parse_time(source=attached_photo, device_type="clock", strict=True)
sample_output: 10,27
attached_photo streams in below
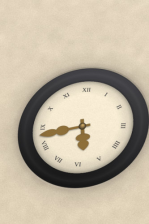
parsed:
5,43
